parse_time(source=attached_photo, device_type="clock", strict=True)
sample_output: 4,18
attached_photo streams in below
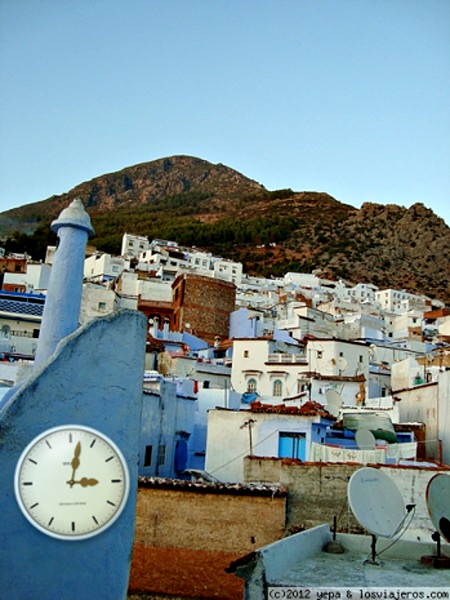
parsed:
3,02
